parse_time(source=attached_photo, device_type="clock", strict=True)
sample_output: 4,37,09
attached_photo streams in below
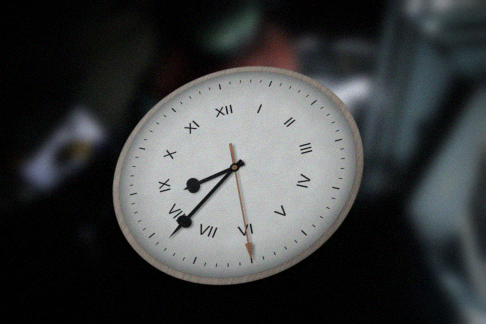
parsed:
8,38,30
